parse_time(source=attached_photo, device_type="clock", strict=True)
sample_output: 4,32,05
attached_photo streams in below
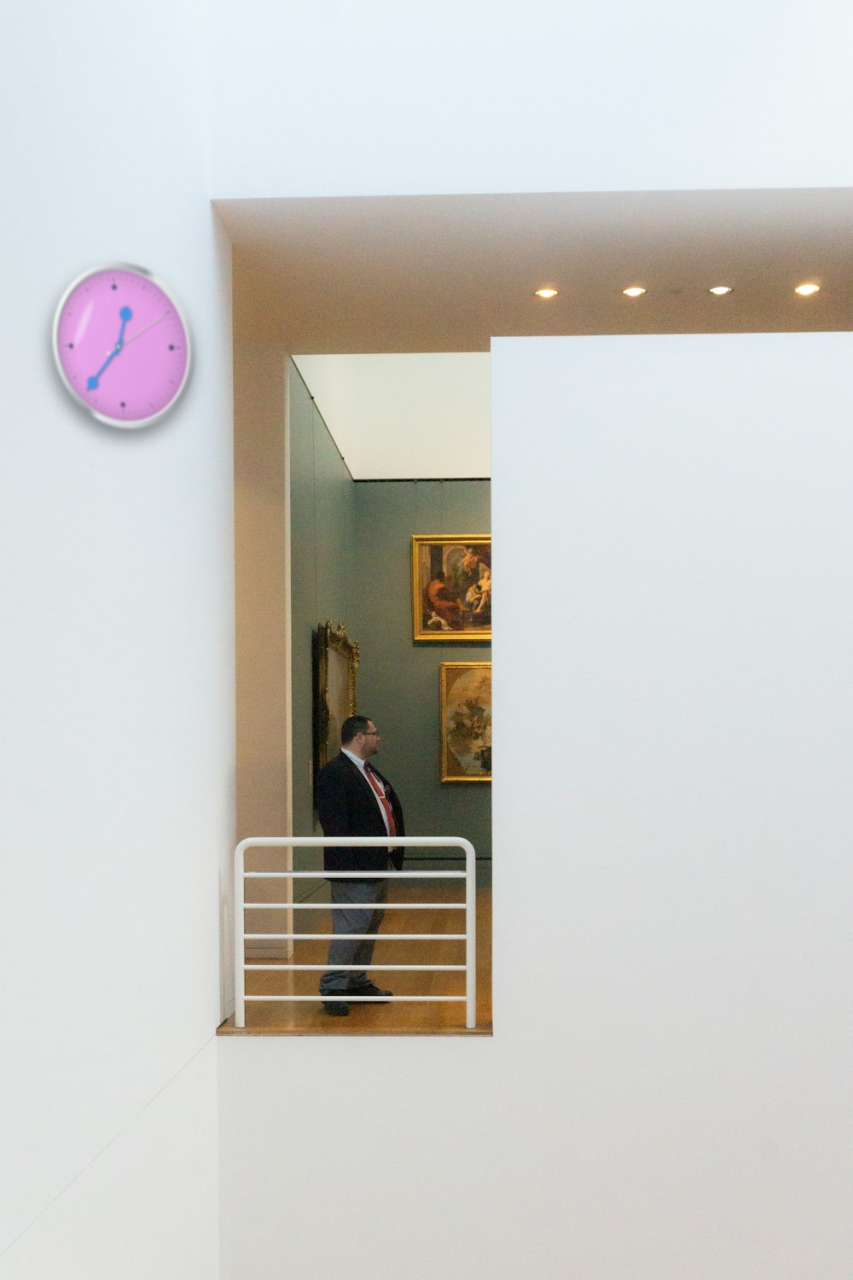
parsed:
12,37,10
